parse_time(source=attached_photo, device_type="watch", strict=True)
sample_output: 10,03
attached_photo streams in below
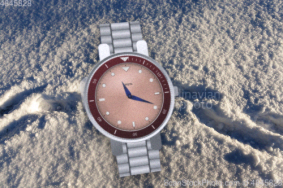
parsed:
11,19
